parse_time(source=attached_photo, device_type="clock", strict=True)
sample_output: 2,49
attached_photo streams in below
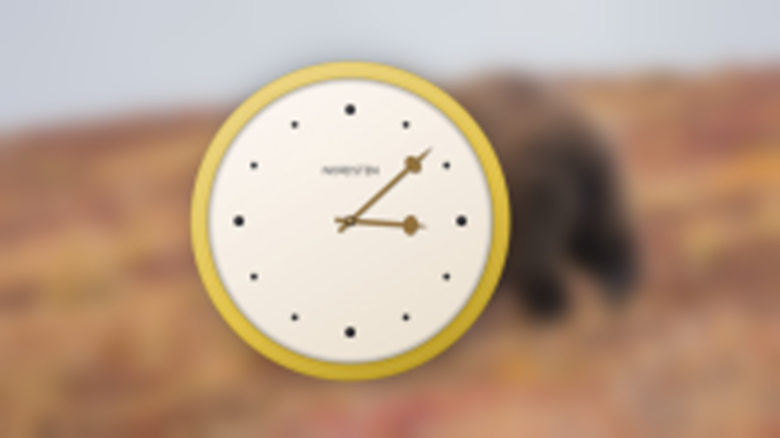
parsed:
3,08
